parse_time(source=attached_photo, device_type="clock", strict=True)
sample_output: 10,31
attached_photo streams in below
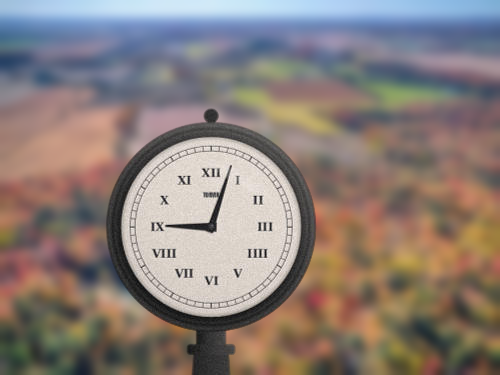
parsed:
9,03
